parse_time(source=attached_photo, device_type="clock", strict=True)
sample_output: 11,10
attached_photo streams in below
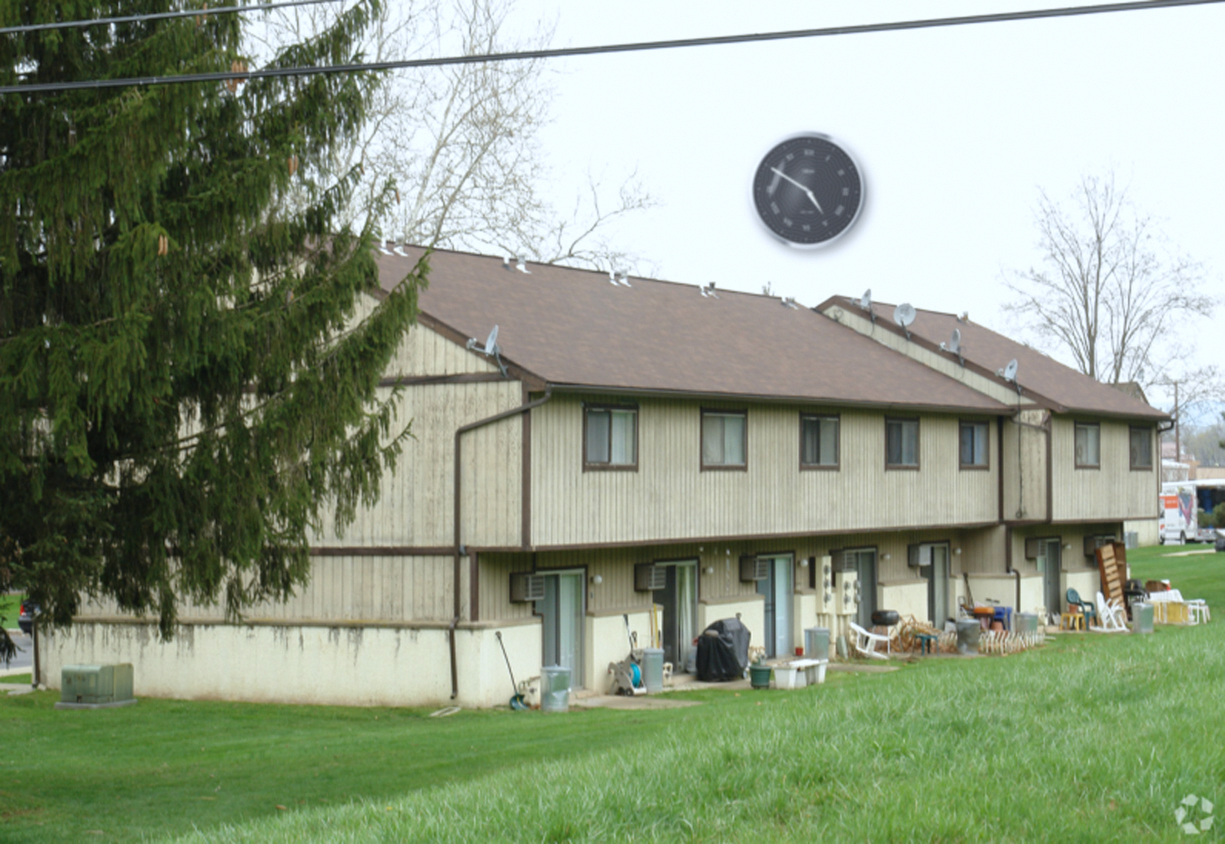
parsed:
4,50
